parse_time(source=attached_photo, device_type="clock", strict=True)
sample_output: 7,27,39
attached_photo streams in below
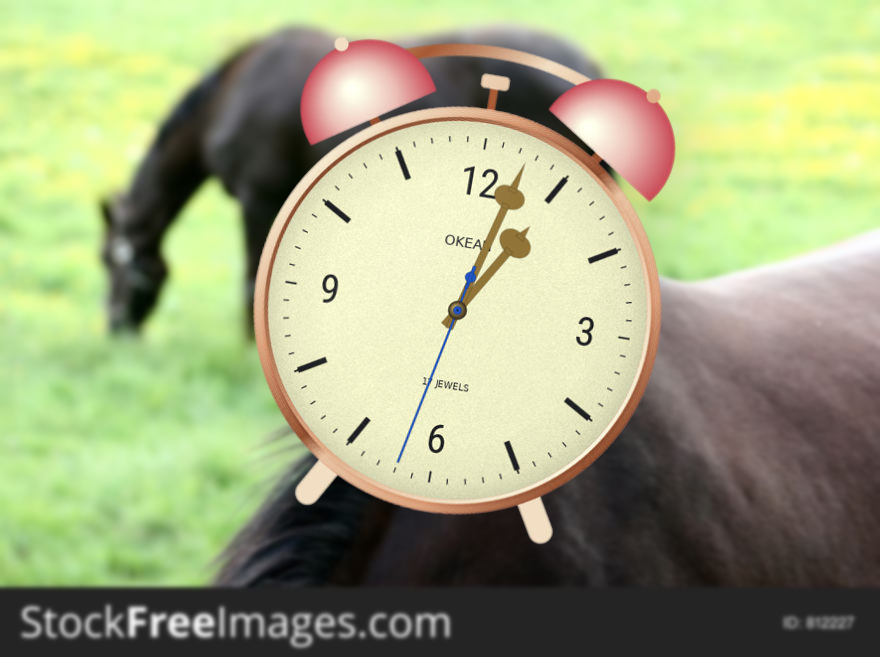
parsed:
1,02,32
